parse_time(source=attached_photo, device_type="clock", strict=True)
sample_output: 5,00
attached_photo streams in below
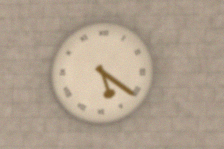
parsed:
5,21
